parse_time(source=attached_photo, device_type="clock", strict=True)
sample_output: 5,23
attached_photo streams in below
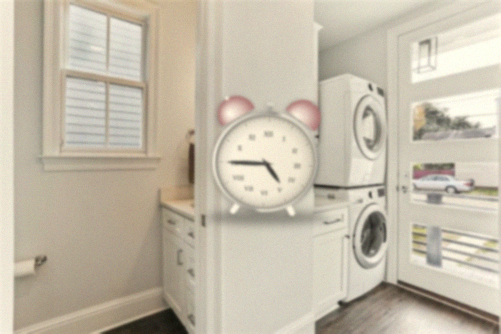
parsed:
4,45
